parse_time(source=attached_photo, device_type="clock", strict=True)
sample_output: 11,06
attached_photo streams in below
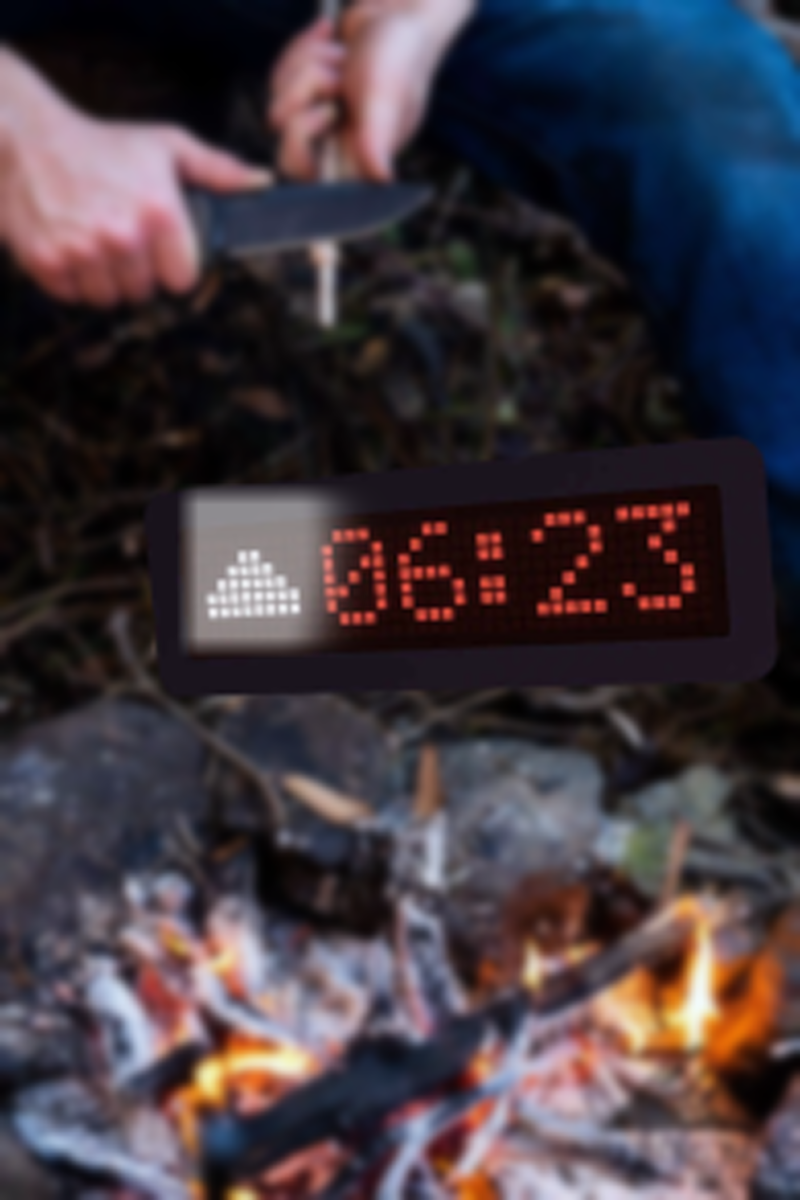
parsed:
6,23
